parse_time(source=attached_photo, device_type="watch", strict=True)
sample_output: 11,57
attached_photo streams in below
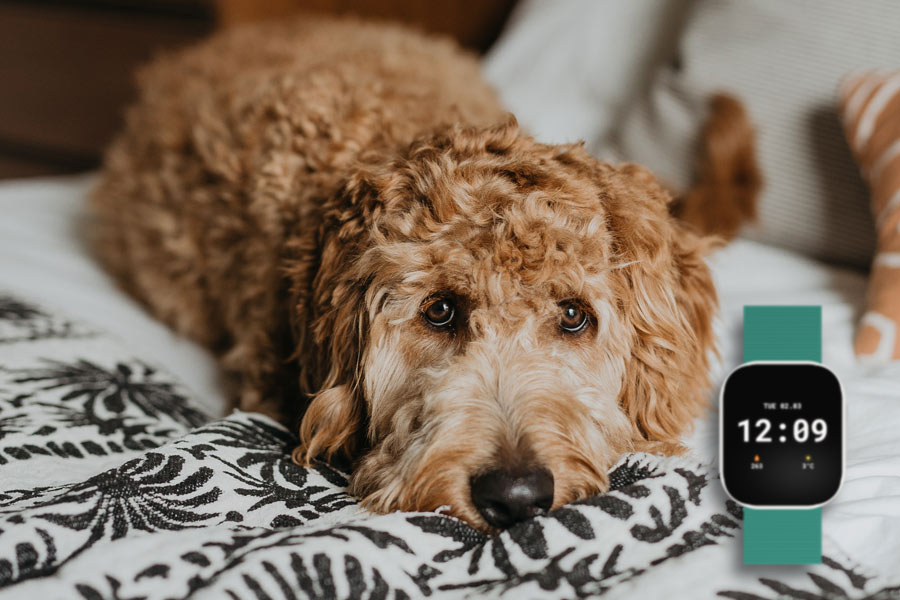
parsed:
12,09
